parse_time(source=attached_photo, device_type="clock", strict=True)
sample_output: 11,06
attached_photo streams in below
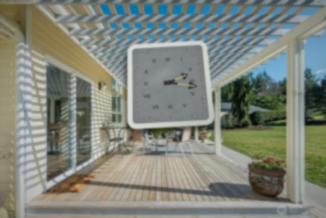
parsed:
2,17
